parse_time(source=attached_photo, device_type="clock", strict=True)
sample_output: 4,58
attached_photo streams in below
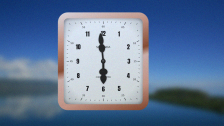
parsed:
5,59
